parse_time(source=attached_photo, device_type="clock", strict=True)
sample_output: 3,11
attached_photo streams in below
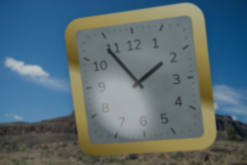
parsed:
1,54
